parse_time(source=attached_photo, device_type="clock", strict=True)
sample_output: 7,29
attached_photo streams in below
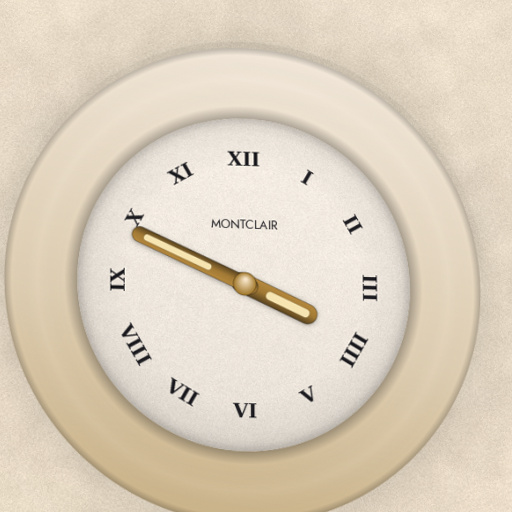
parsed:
3,49
